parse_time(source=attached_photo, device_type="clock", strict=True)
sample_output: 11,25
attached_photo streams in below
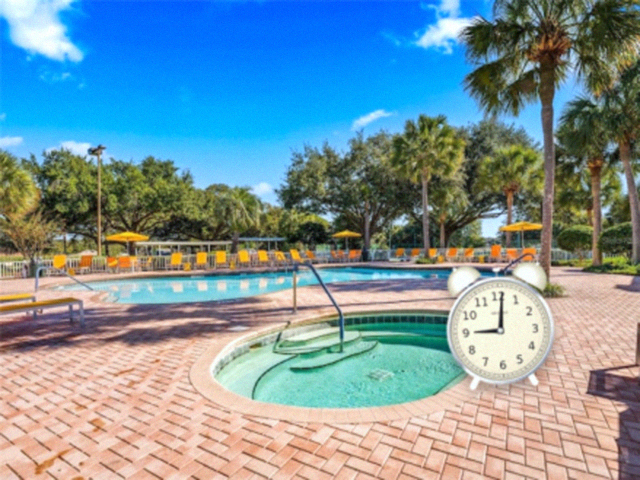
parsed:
9,01
